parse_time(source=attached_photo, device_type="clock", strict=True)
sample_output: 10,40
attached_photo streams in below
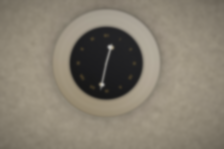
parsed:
12,32
